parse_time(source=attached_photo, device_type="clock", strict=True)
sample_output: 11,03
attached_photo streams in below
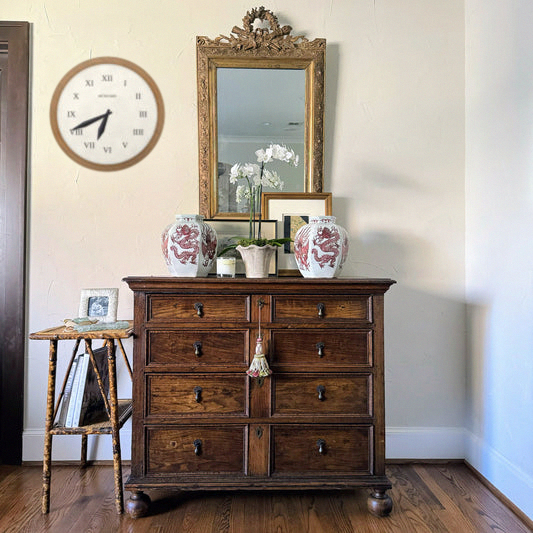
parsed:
6,41
